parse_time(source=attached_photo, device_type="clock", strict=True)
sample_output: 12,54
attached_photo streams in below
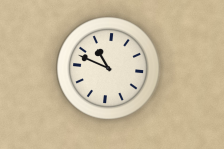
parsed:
10,48
